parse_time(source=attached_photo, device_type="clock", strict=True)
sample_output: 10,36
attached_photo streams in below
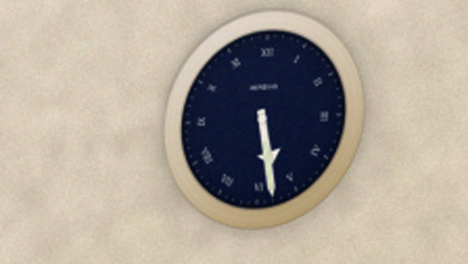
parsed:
5,28
